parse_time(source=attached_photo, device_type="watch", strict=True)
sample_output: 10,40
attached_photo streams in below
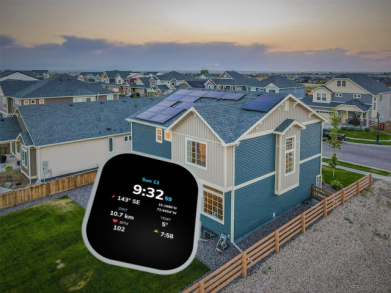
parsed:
9,32
